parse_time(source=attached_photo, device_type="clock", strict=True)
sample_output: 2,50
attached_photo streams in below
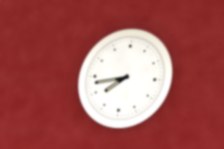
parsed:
7,43
